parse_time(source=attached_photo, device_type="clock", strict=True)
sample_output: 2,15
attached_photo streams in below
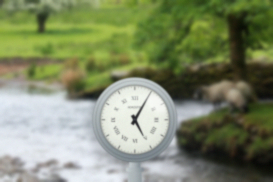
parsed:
5,05
